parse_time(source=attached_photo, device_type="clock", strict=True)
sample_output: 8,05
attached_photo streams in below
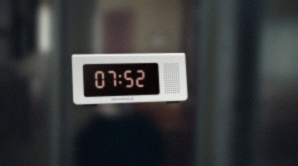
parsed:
7,52
